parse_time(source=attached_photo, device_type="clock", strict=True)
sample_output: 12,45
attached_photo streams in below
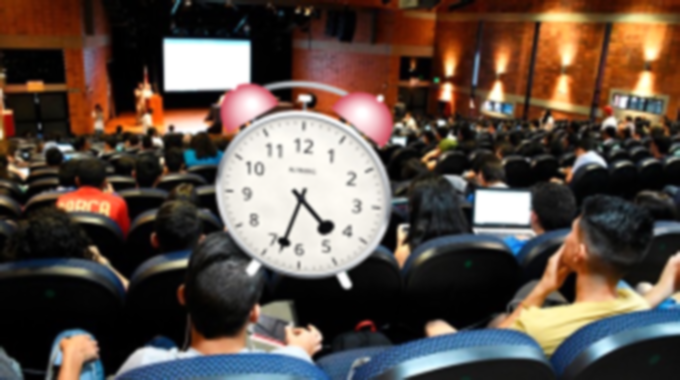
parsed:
4,33
